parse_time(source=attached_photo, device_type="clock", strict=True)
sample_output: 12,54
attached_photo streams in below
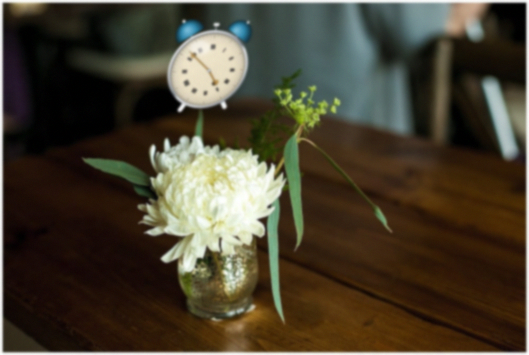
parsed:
4,52
